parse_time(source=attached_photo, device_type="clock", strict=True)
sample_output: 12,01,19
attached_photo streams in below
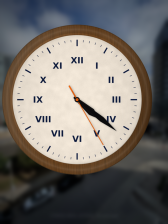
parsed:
4,21,25
